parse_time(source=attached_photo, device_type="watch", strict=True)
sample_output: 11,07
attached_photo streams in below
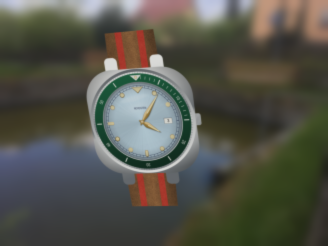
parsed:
4,06
